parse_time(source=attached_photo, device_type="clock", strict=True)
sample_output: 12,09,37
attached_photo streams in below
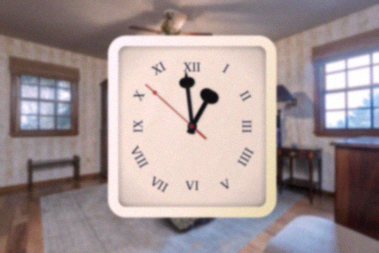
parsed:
12,58,52
